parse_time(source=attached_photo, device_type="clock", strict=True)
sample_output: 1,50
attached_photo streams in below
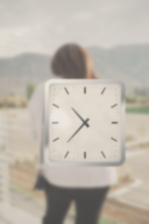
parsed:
10,37
